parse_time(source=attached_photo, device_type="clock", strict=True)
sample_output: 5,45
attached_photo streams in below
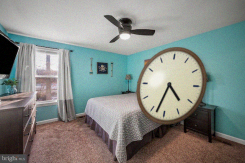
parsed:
4,33
